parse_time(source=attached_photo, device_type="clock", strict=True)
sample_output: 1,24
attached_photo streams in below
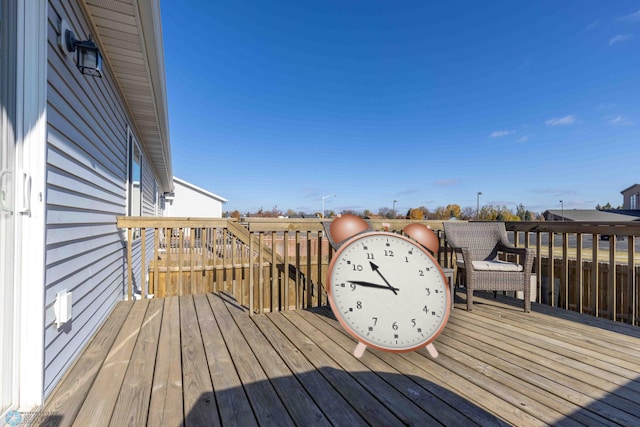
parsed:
10,46
